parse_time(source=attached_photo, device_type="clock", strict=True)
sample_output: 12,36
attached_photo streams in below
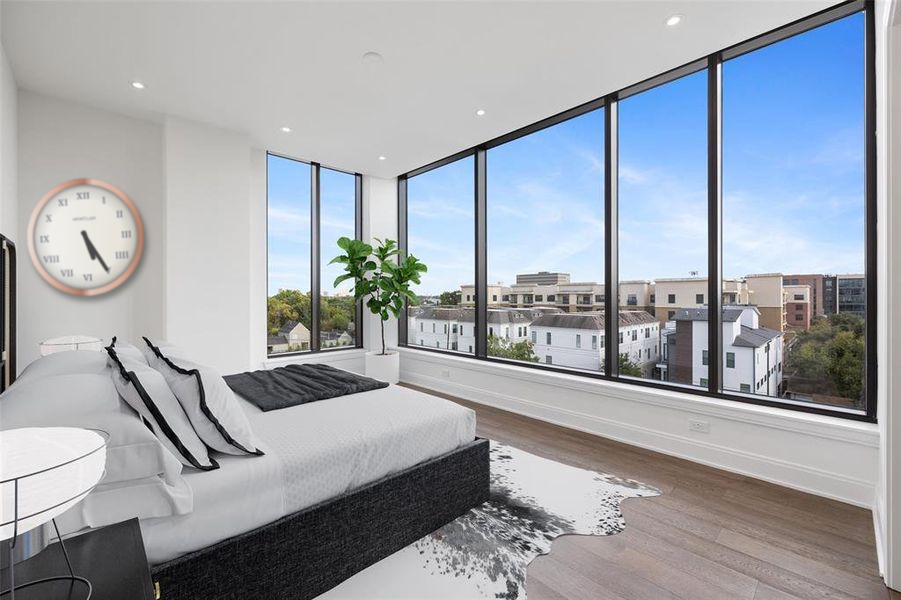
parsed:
5,25
